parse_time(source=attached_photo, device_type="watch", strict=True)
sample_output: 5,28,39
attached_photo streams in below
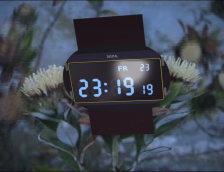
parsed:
23,19,19
